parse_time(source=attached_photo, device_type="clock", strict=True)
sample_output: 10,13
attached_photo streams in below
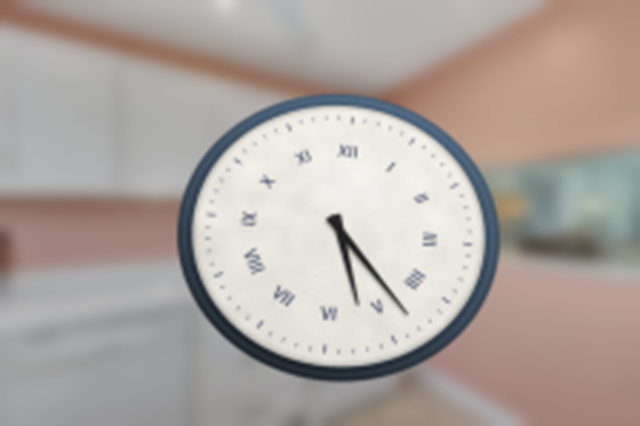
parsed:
5,23
